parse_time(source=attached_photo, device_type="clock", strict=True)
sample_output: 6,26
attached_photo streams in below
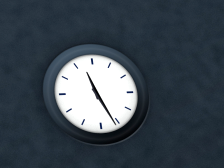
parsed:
11,26
